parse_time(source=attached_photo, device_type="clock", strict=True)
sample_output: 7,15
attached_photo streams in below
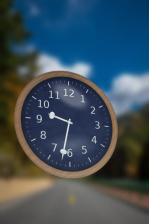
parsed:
9,32
